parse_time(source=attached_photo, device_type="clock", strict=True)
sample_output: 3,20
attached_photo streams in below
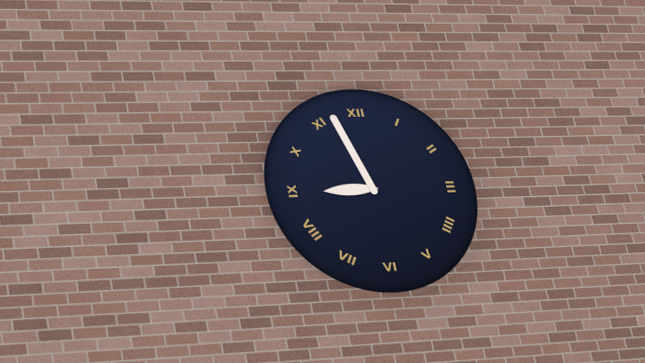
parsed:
8,57
